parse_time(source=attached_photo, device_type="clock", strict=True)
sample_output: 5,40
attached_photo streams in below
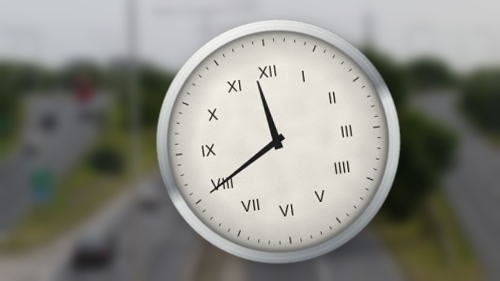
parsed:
11,40
